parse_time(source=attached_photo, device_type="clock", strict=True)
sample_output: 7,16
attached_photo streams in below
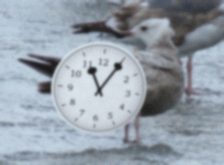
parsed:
11,05
